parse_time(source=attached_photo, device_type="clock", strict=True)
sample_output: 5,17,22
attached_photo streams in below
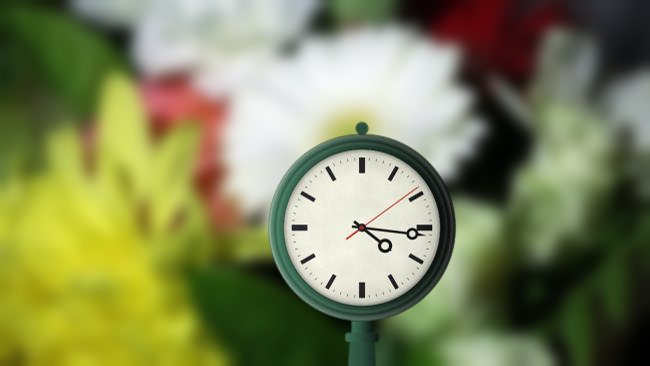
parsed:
4,16,09
